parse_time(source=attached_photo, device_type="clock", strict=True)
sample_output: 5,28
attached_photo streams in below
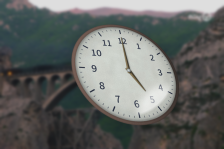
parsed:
5,00
